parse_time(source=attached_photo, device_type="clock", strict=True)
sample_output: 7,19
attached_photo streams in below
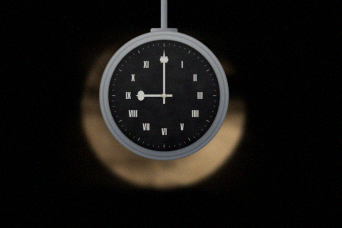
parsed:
9,00
